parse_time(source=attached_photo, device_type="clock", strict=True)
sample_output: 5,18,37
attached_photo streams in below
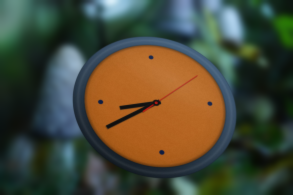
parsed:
8,40,09
